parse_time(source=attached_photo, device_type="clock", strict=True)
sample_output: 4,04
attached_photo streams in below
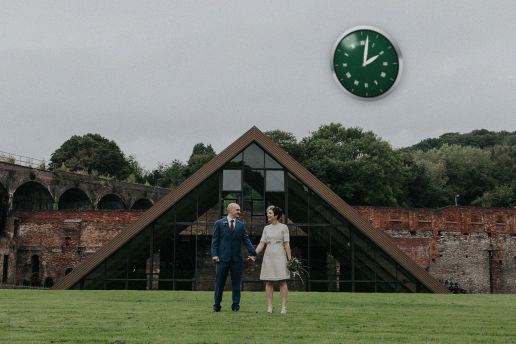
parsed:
2,02
